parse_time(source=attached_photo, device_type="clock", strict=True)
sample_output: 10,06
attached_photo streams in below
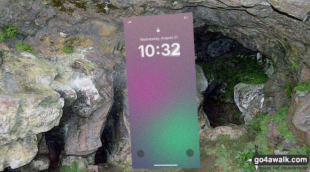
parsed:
10,32
